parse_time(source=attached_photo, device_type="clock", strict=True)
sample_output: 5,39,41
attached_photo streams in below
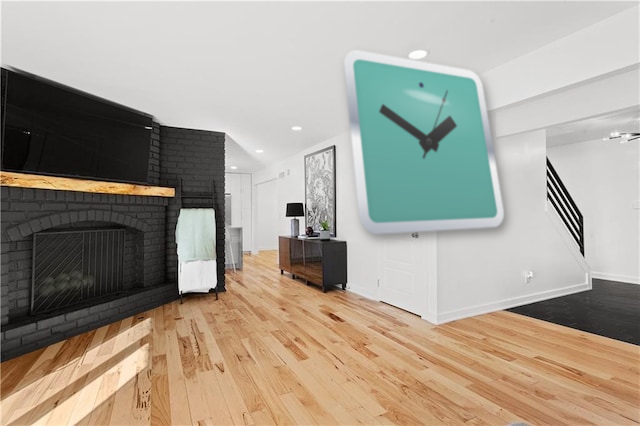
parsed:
1,50,05
